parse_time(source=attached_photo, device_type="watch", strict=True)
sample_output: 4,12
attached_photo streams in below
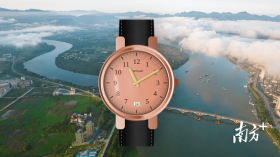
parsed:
11,10
